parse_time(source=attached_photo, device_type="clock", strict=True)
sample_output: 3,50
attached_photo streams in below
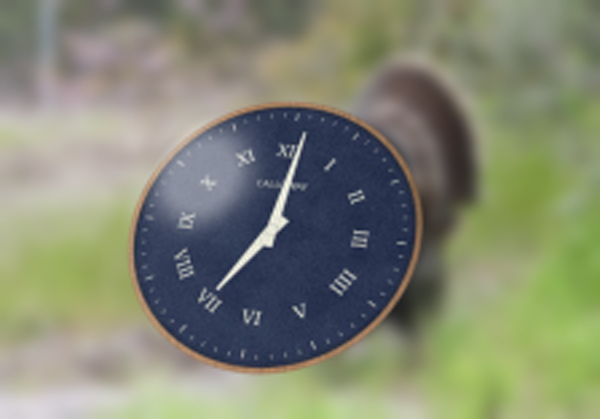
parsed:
7,01
